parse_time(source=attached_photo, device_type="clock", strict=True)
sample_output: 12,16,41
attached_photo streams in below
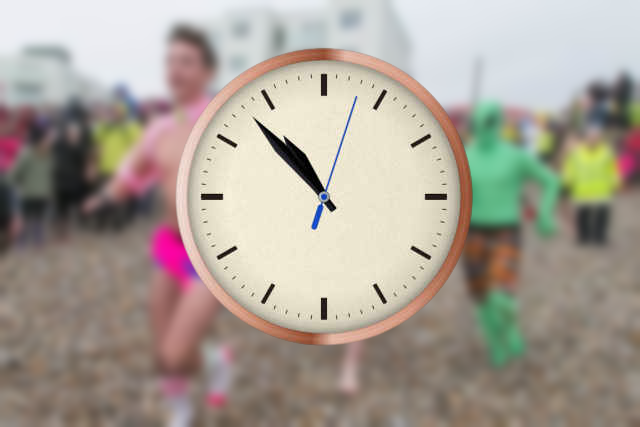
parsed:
10,53,03
